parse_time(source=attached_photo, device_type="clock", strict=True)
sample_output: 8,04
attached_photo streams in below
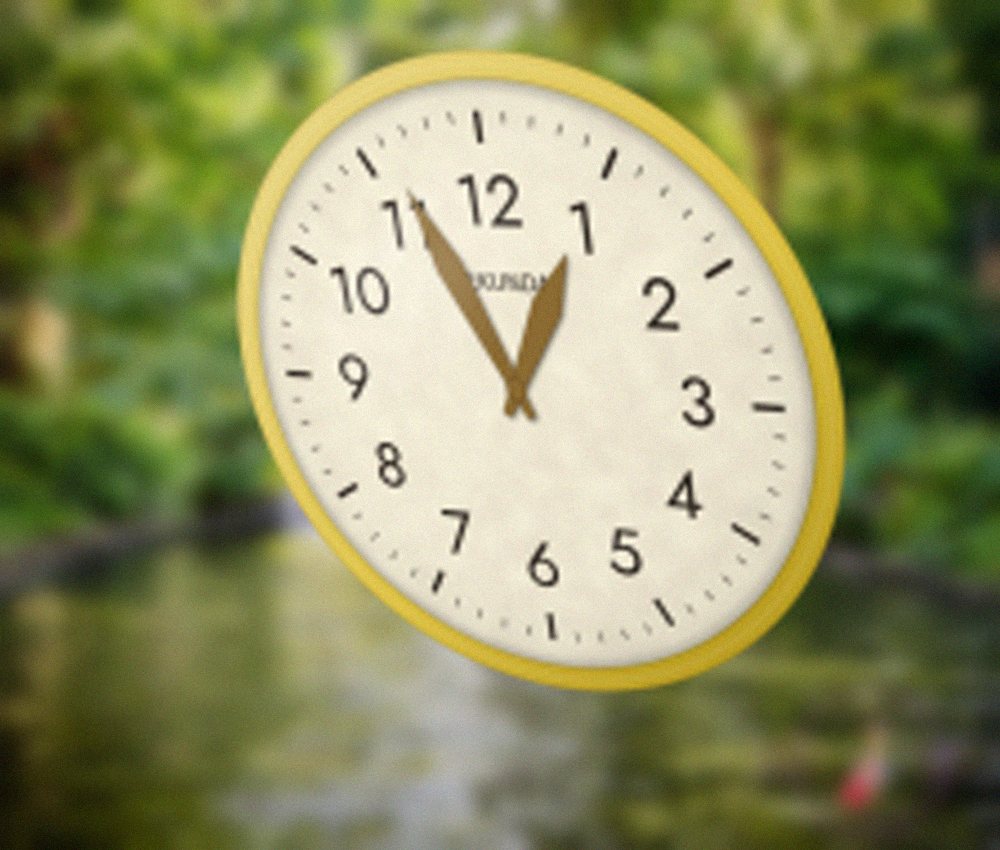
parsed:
12,56
